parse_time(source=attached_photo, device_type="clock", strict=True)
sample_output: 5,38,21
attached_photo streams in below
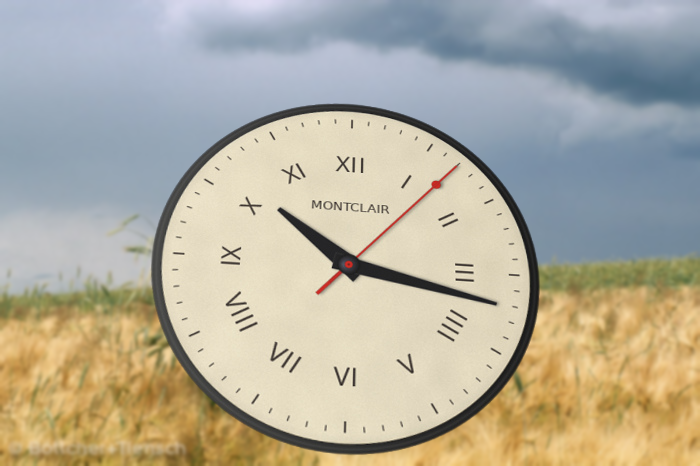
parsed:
10,17,07
